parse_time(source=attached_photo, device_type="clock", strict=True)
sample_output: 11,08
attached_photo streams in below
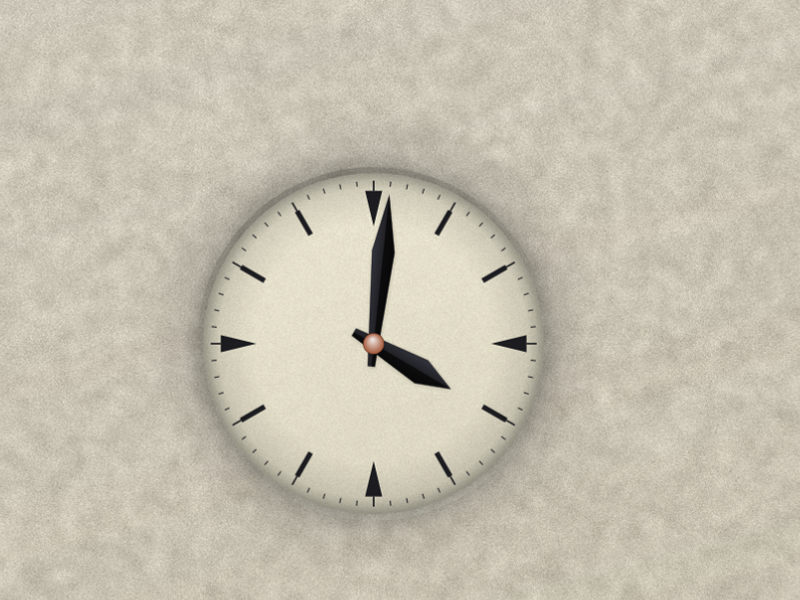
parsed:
4,01
